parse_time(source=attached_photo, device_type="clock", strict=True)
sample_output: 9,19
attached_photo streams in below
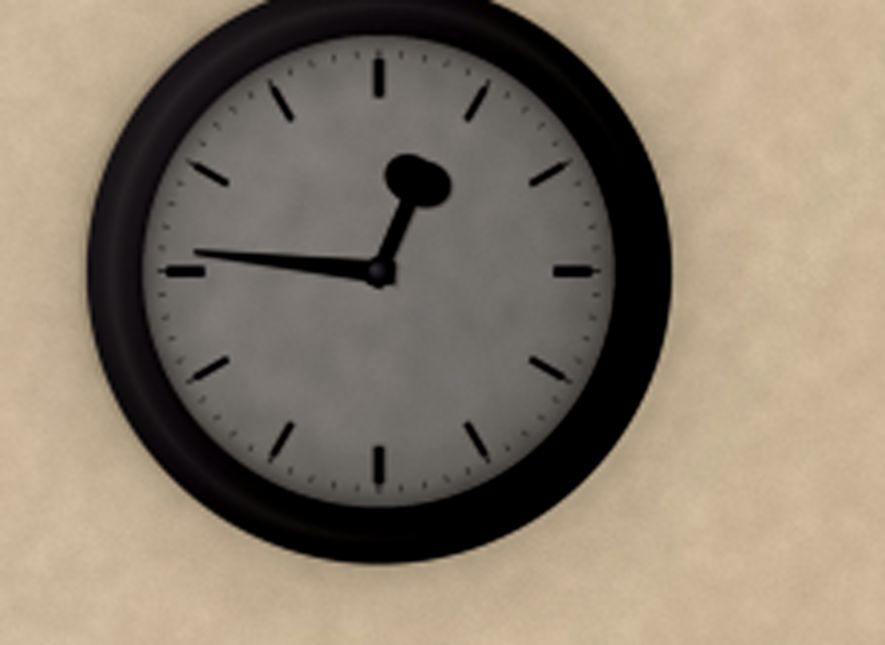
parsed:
12,46
